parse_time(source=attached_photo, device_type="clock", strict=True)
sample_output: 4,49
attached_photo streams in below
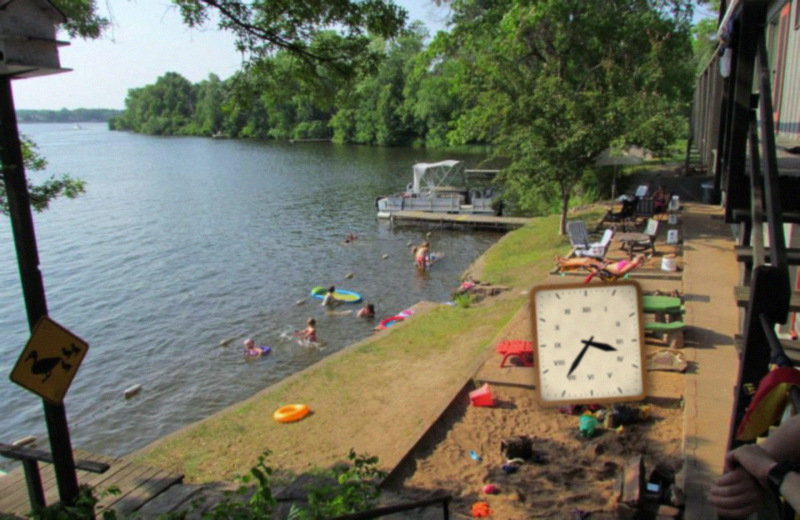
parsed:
3,36
